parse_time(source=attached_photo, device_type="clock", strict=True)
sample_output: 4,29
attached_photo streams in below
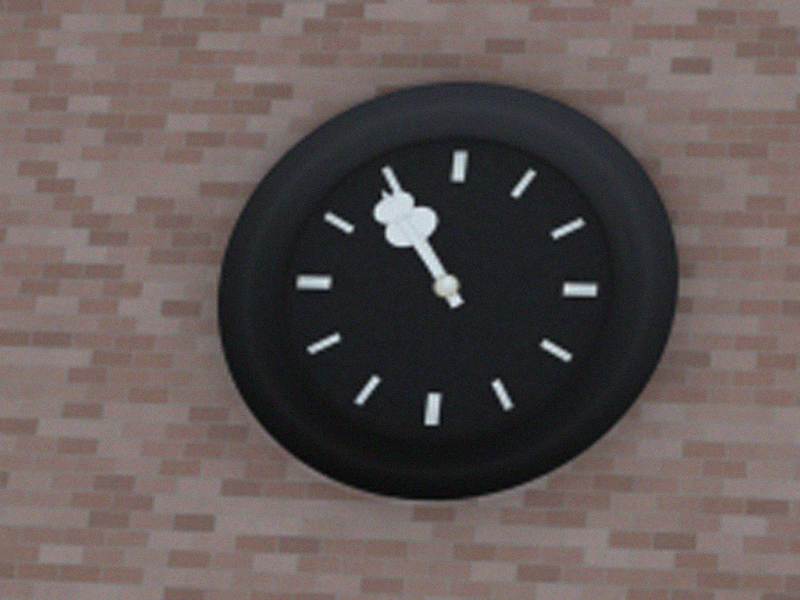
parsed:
10,54
